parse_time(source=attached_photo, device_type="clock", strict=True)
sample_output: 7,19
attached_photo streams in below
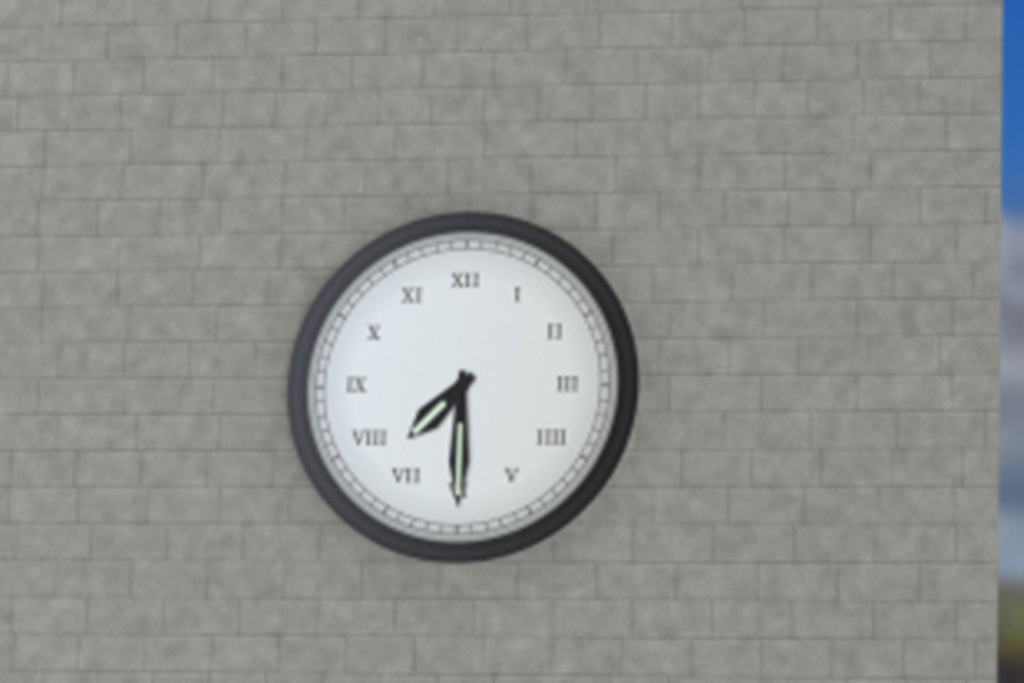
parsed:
7,30
